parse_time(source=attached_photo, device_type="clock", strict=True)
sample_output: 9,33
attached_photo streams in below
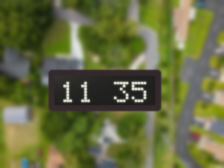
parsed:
11,35
